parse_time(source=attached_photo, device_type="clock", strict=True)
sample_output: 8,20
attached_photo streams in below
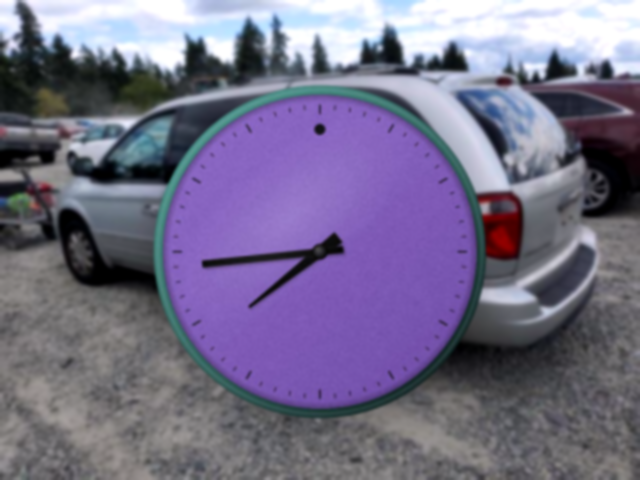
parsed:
7,44
